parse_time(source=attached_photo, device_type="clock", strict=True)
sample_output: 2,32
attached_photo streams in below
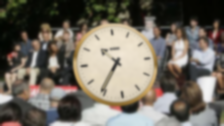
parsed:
10,36
